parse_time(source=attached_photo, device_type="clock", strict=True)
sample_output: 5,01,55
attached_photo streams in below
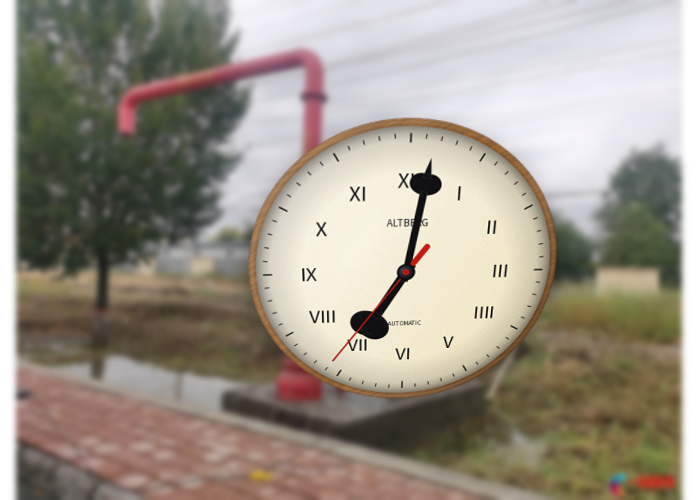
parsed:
7,01,36
